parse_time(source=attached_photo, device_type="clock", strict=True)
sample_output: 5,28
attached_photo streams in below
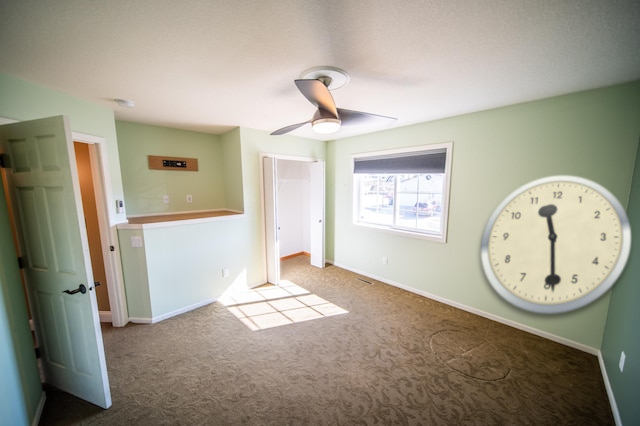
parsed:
11,29
